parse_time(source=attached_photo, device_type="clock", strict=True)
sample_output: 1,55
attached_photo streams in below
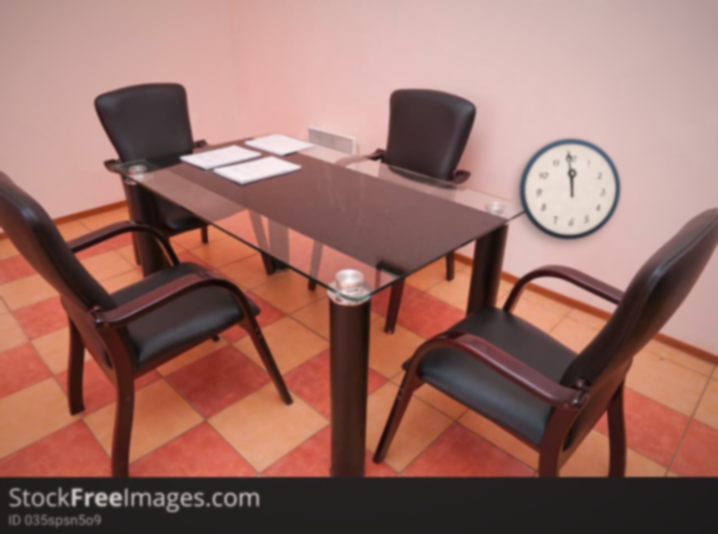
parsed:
11,59
